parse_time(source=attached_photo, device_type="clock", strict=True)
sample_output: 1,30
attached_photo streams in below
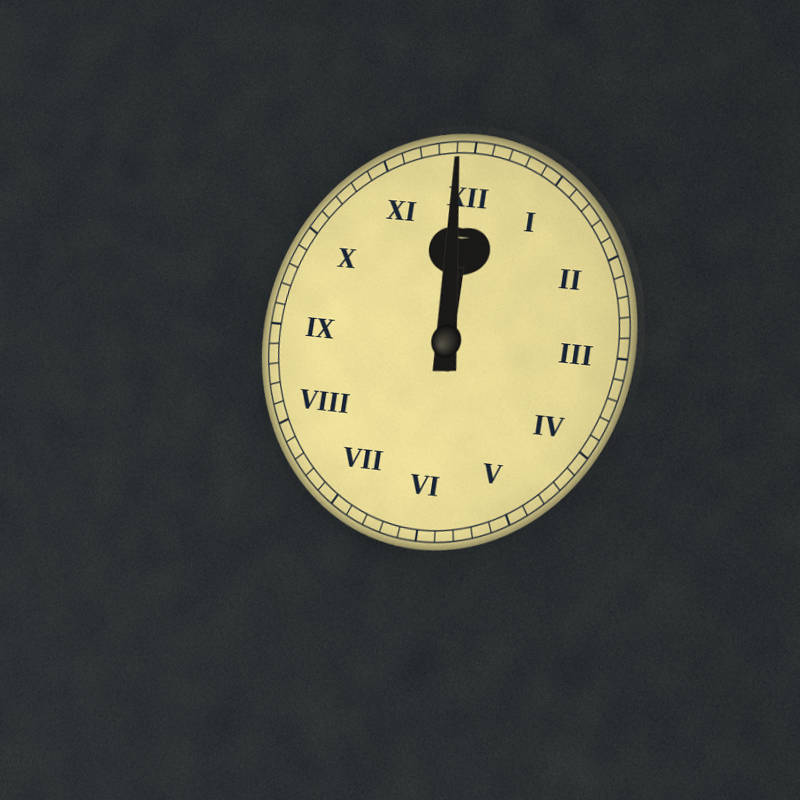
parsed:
11,59
